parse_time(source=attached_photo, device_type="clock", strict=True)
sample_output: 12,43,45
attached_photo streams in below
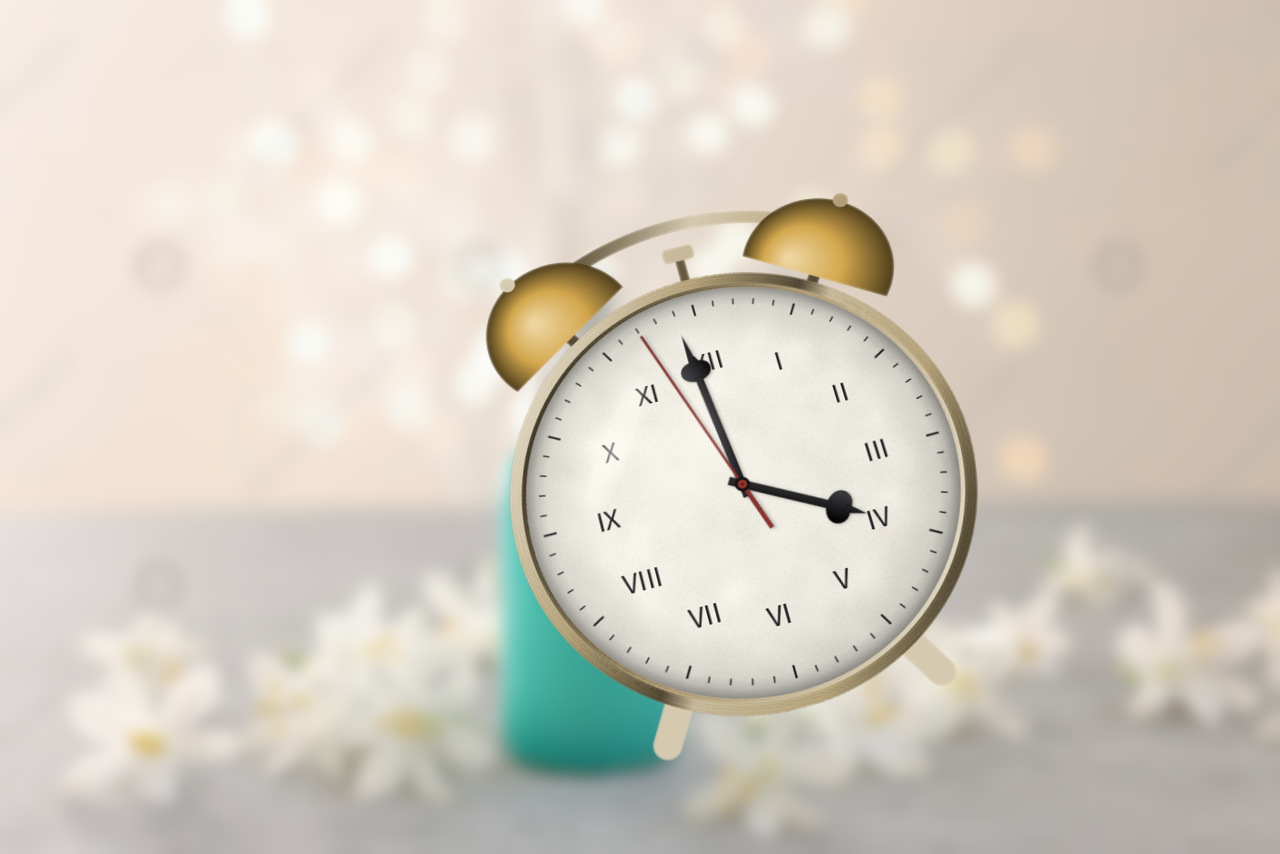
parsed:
3,58,57
